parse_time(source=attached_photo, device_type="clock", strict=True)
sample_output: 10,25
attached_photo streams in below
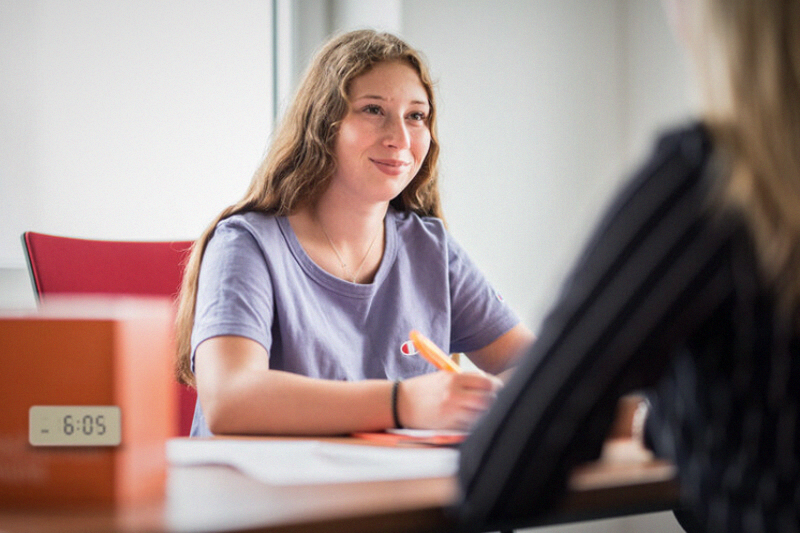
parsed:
6,05
